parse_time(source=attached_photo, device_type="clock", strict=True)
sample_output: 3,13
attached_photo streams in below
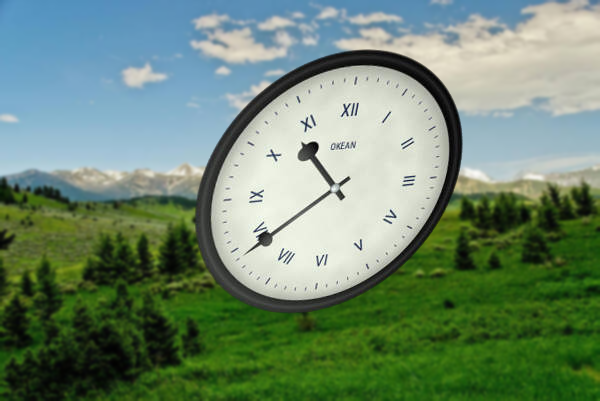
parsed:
10,39
